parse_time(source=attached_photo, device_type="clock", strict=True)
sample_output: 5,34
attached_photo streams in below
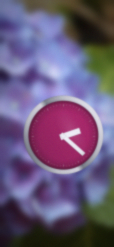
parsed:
2,22
